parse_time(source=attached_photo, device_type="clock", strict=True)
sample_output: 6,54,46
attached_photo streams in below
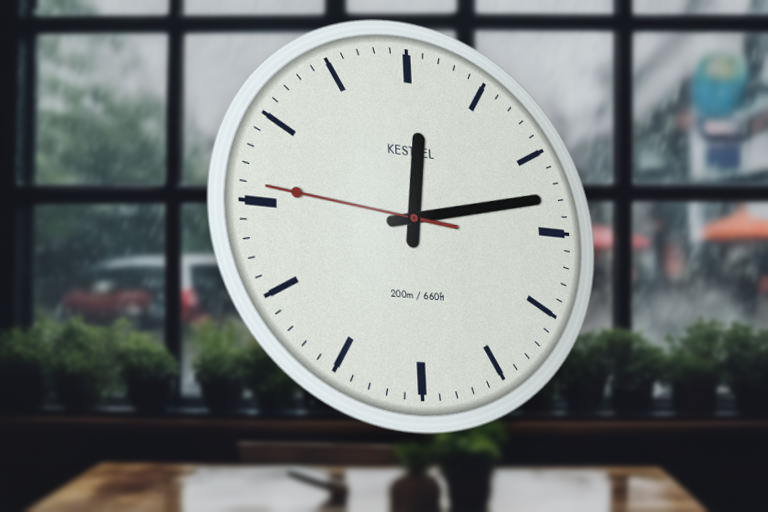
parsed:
12,12,46
